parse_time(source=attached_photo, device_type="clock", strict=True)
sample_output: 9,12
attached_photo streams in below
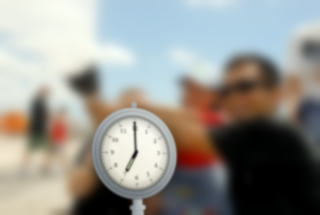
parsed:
7,00
